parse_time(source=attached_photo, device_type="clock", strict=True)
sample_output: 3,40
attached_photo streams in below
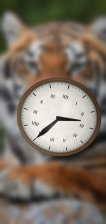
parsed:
2,35
